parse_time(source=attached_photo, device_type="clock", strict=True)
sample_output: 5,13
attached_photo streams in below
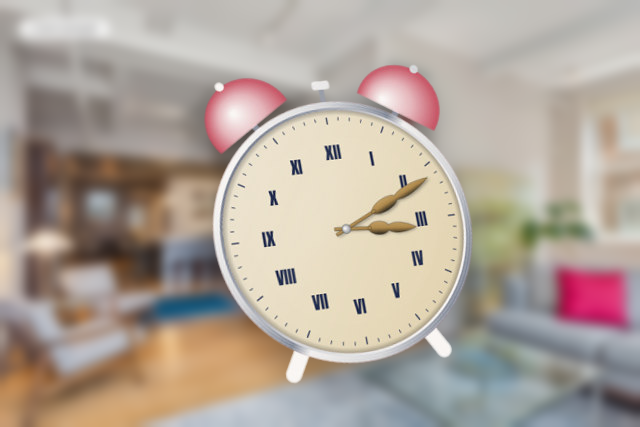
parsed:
3,11
